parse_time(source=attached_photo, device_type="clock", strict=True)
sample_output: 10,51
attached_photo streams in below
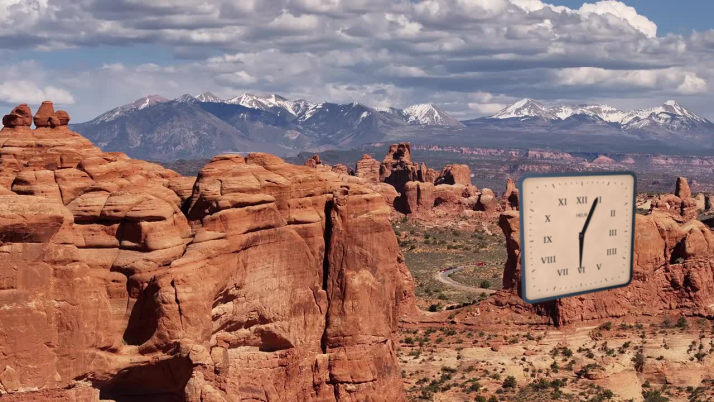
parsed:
6,04
